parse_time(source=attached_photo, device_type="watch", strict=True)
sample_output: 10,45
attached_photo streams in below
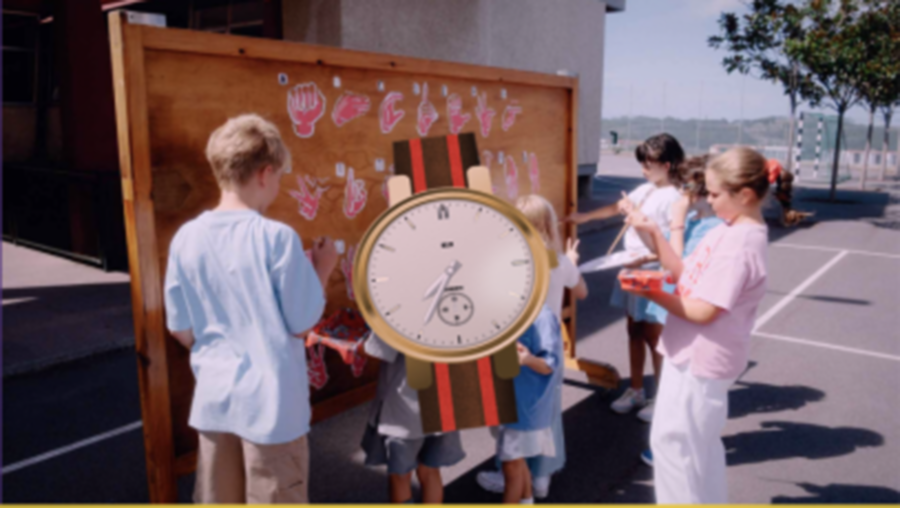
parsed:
7,35
